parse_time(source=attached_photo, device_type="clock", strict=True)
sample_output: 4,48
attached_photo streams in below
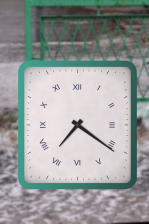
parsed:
7,21
